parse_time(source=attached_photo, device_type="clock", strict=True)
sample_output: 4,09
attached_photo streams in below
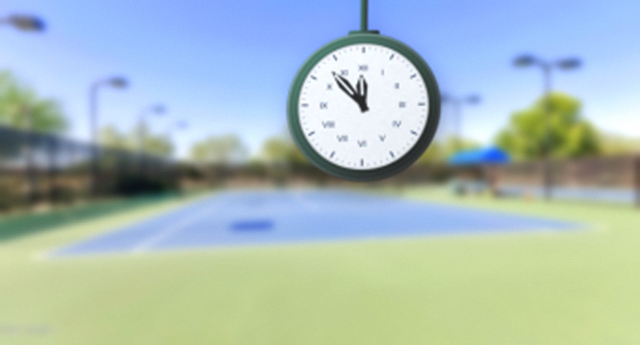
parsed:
11,53
